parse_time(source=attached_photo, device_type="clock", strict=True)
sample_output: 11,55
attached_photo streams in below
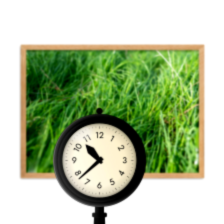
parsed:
10,38
